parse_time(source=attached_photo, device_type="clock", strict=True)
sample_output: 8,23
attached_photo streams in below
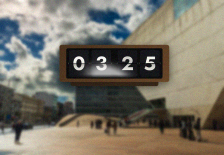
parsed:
3,25
